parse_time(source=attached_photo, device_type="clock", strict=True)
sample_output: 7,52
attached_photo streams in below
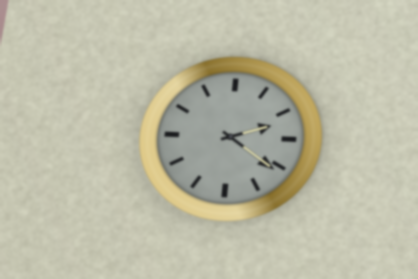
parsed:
2,21
